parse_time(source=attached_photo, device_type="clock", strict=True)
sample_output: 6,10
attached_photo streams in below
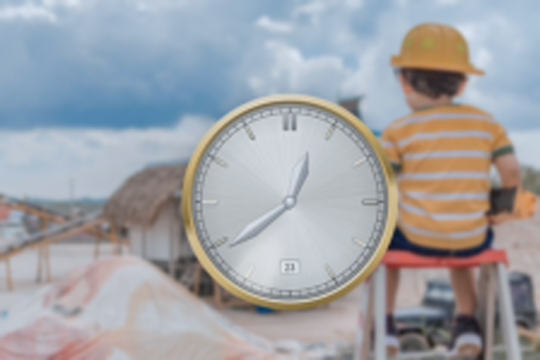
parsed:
12,39
